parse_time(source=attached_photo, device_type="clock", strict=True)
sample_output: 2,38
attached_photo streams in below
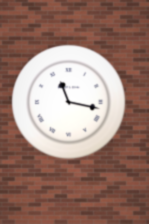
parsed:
11,17
